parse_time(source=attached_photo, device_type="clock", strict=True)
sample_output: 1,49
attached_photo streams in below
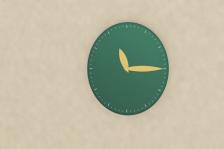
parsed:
11,15
